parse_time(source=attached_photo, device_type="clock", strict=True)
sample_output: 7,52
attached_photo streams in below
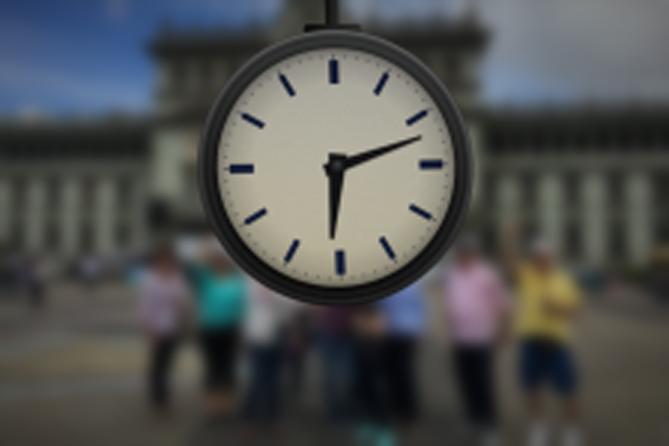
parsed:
6,12
